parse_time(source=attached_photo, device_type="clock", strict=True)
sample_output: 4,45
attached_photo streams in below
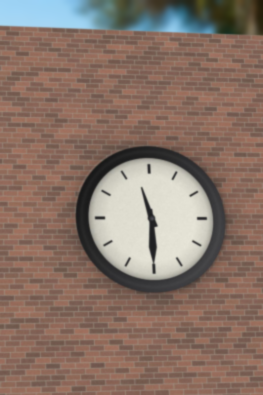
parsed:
11,30
